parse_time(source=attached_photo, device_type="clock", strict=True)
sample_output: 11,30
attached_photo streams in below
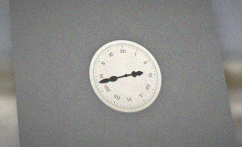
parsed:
2,43
